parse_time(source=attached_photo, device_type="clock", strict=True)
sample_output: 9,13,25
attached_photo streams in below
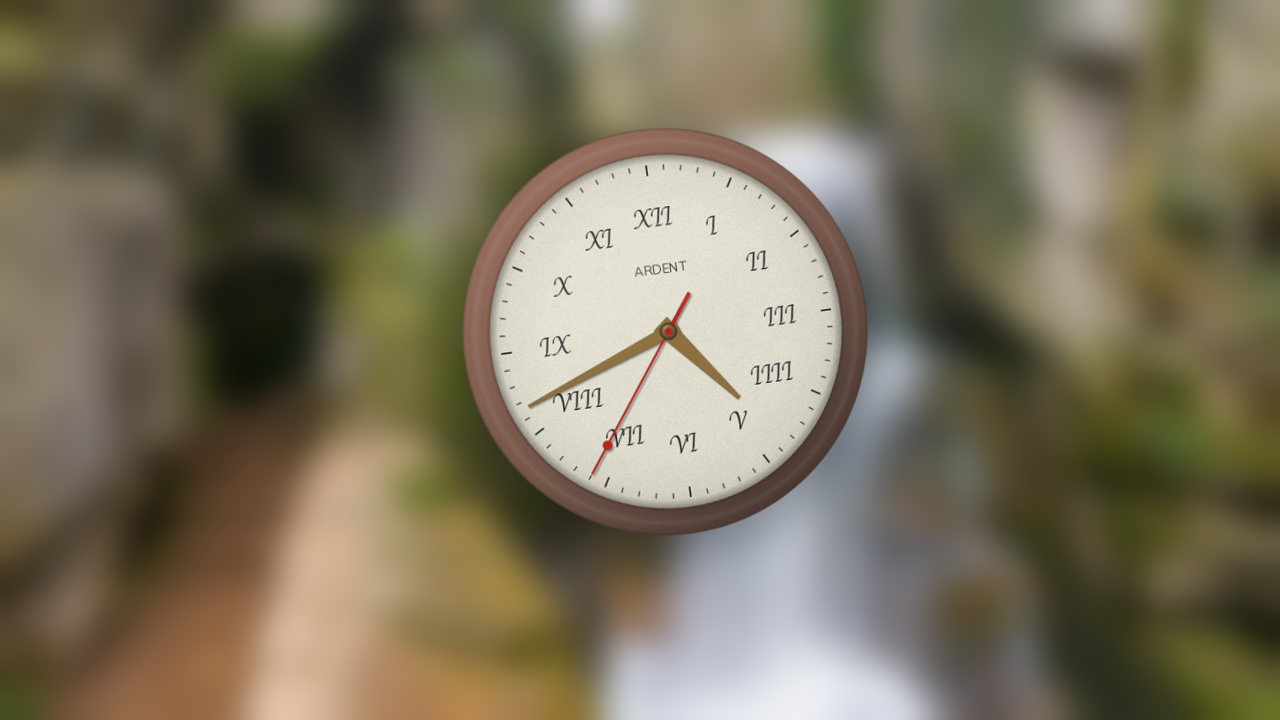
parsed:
4,41,36
